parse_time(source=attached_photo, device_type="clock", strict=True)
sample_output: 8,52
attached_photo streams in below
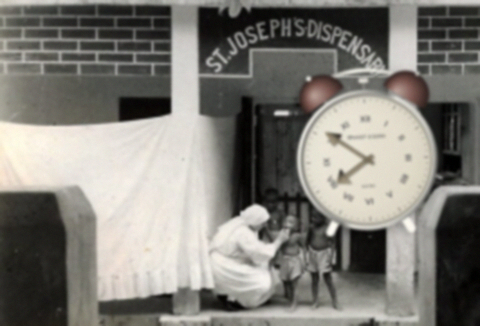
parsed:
7,51
